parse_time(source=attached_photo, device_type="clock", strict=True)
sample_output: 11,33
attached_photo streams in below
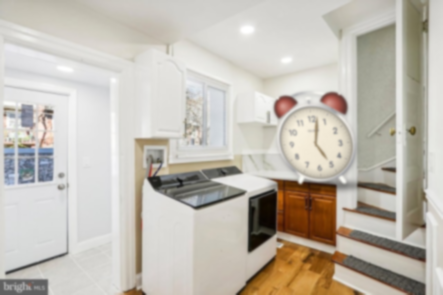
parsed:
5,02
